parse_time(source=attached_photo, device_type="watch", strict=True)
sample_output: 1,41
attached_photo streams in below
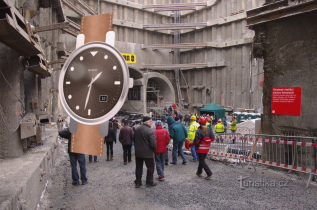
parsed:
1,32
